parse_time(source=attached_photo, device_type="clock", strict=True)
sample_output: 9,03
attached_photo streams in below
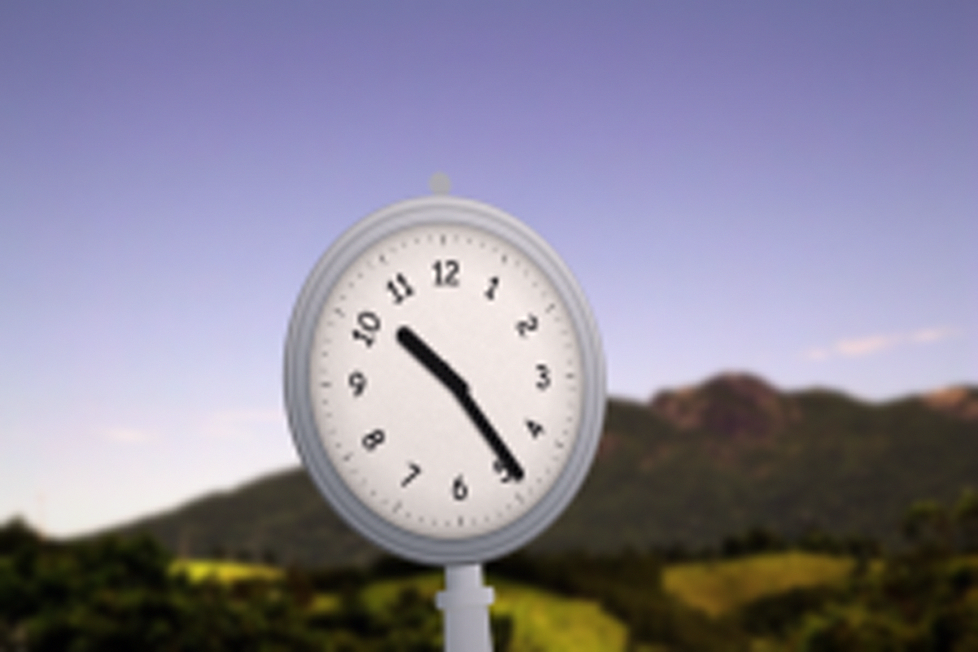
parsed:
10,24
